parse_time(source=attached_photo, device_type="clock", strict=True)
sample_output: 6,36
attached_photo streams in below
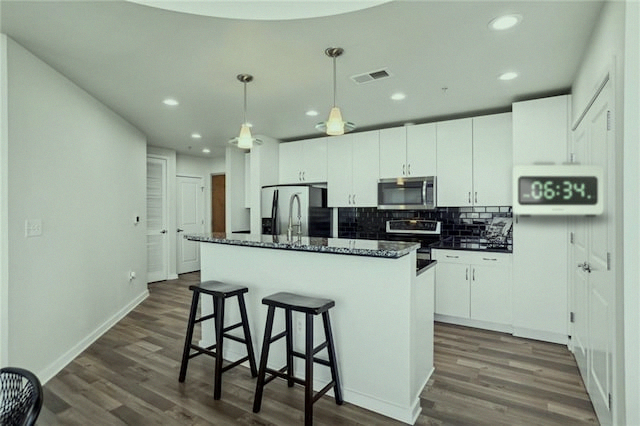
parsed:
6,34
